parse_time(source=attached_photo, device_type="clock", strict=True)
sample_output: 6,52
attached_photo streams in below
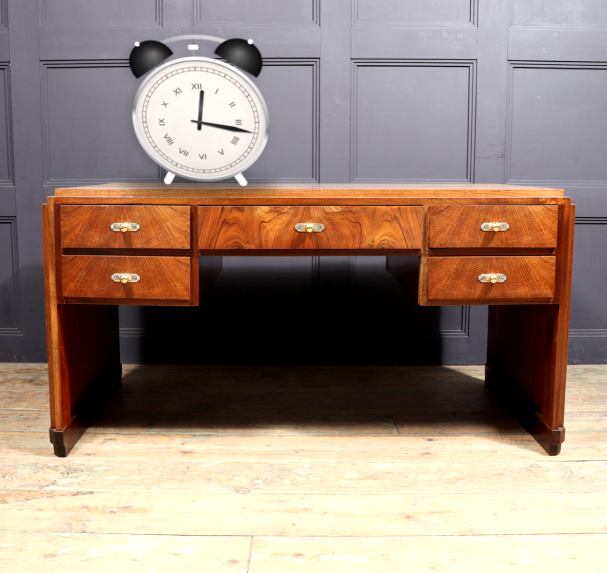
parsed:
12,17
